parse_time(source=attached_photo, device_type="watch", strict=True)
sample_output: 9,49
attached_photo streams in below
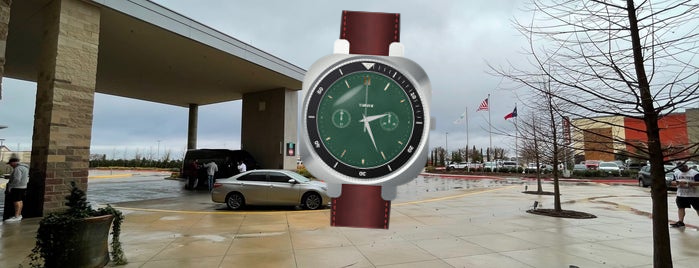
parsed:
2,26
